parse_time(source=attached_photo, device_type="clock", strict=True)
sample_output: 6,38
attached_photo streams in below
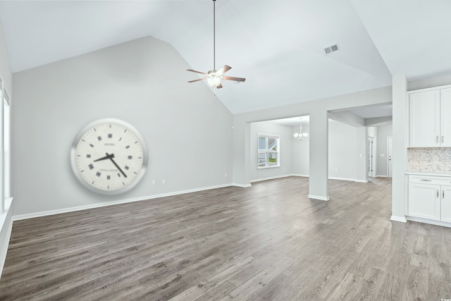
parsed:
8,23
